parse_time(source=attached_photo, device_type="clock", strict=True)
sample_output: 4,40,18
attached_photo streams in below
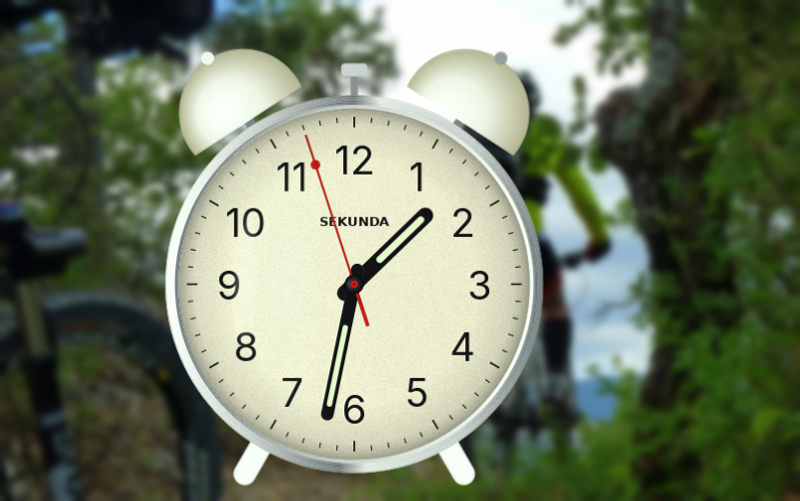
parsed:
1,31,57
